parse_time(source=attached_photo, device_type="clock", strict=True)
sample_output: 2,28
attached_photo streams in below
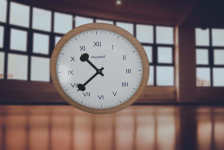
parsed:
10,38
